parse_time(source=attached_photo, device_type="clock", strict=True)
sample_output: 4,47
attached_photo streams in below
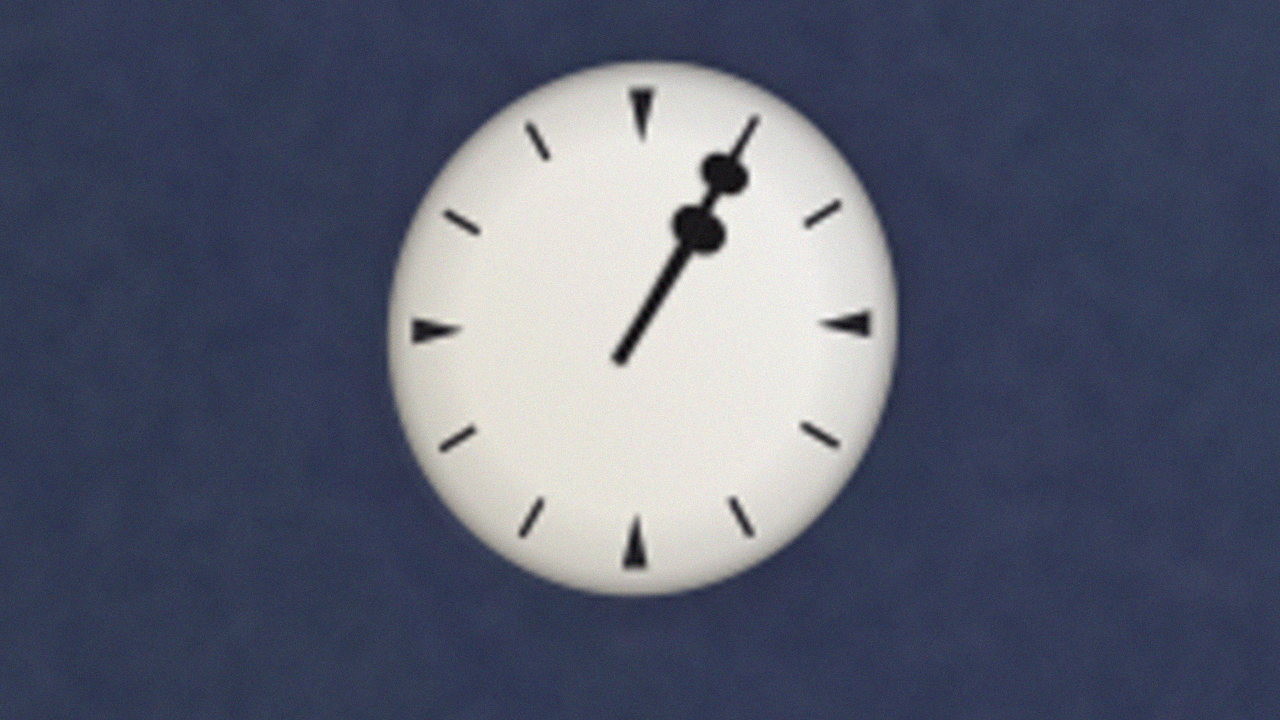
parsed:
1,05
